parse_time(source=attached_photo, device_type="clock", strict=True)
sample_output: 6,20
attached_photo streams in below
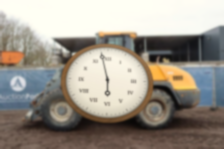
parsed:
5,58
